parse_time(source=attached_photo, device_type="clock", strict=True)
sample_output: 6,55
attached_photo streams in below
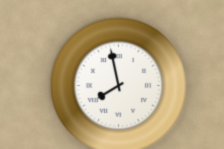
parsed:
7,58
